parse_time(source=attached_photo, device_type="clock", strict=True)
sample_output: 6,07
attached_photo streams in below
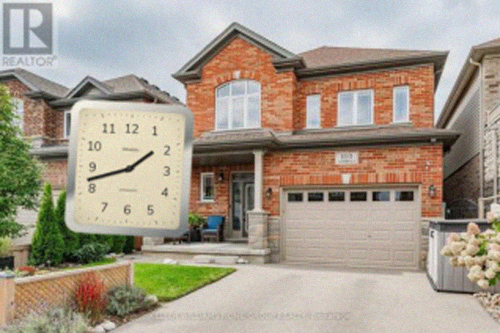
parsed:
1,42
